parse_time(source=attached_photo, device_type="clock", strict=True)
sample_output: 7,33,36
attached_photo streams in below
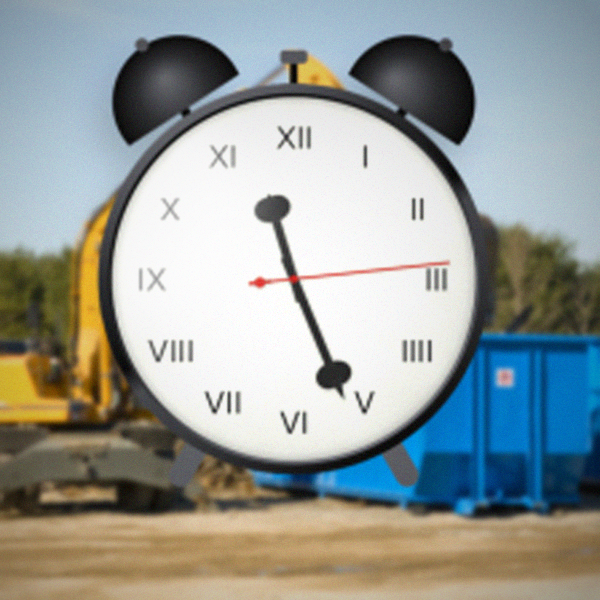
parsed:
11,26,14
